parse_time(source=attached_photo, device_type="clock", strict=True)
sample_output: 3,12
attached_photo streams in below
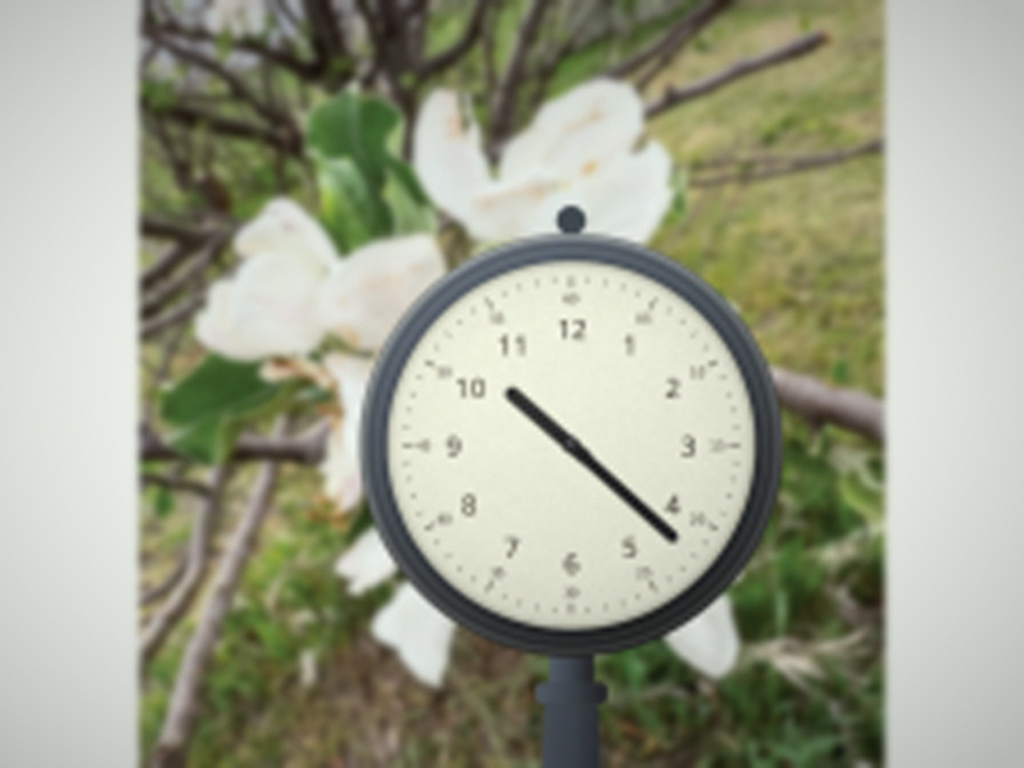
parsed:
10,22
